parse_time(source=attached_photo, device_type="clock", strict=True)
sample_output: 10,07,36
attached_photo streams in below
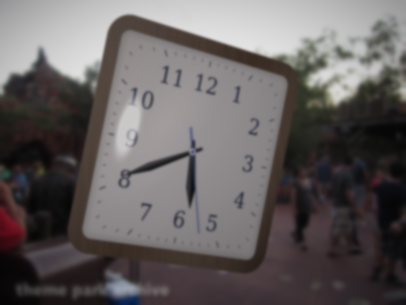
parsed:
5,40,27
